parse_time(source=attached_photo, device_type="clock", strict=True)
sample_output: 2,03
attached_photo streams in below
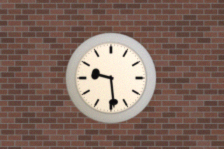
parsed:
9,29
